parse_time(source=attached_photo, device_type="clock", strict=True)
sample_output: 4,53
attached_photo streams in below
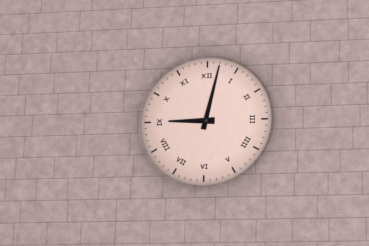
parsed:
9,02
